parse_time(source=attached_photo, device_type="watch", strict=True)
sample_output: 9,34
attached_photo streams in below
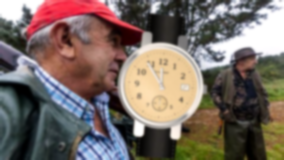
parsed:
11,54
